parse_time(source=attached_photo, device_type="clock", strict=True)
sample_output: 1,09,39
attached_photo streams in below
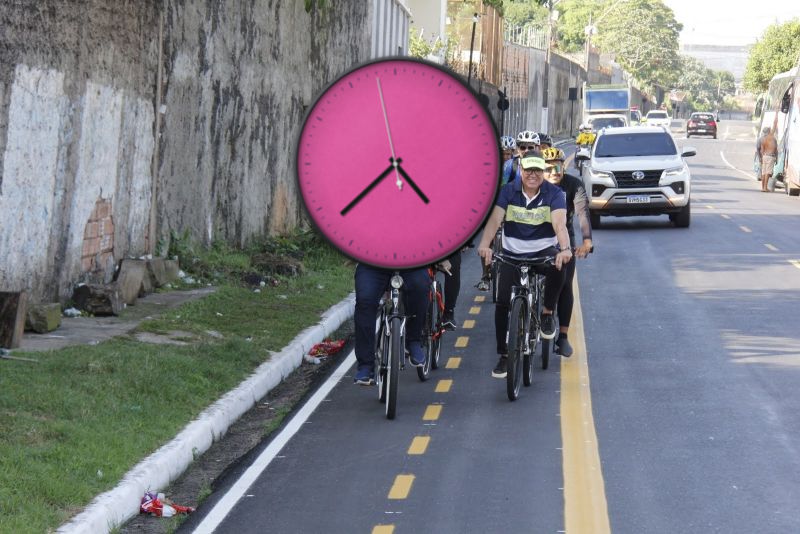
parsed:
4,37,58
